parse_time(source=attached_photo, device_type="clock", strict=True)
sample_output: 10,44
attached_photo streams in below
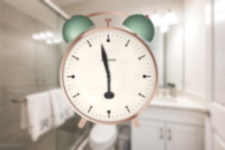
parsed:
5,58
